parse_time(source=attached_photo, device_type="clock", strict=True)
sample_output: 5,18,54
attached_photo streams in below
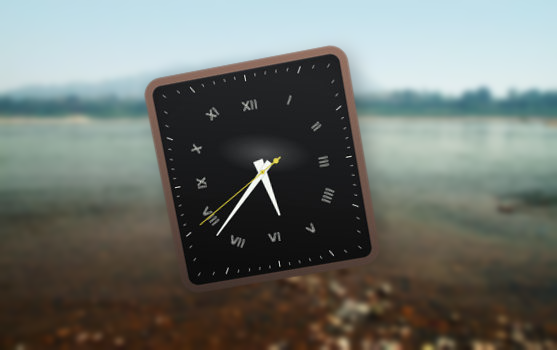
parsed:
5,37,40
